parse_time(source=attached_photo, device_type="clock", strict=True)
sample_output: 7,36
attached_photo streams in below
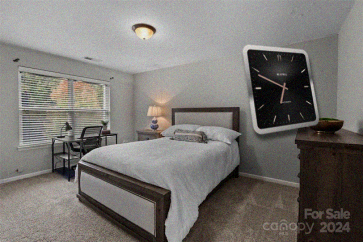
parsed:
6,49
